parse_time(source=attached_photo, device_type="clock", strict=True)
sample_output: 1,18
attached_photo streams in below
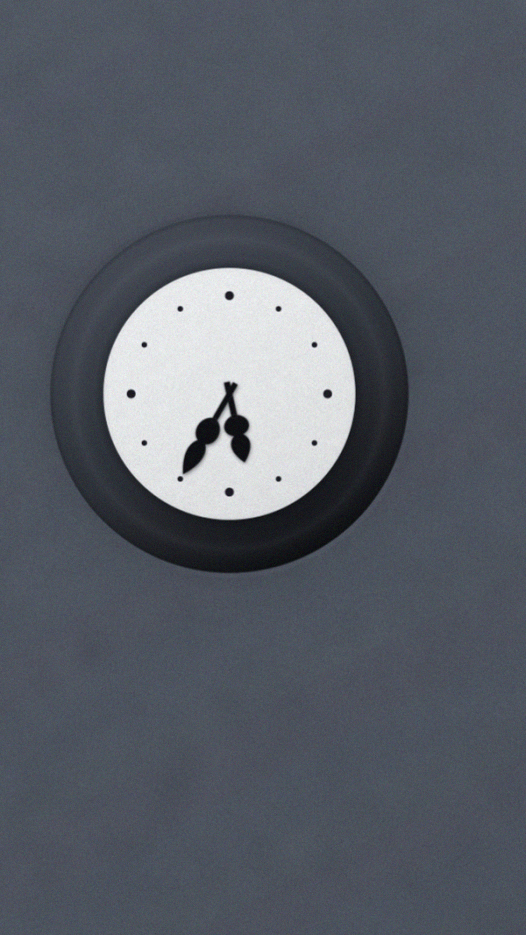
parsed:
5,35
